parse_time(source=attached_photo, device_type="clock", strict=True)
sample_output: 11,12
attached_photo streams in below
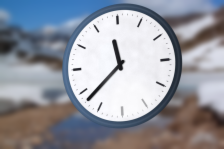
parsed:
11,38
